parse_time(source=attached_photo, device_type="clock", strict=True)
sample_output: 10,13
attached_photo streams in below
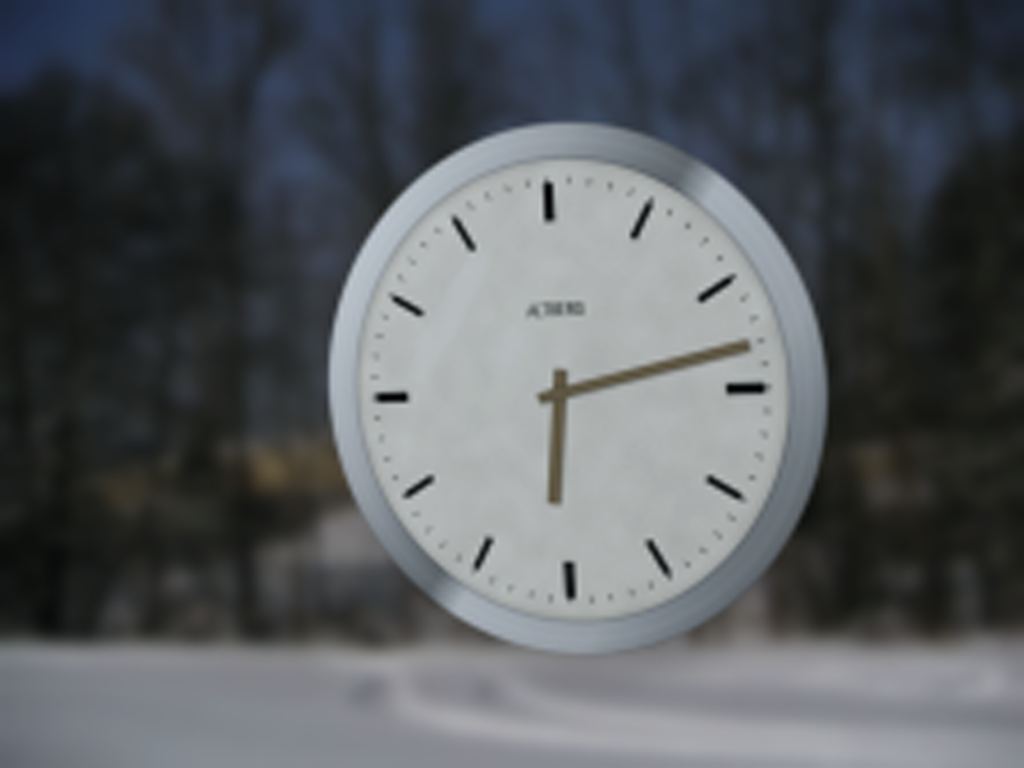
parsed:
6,13
